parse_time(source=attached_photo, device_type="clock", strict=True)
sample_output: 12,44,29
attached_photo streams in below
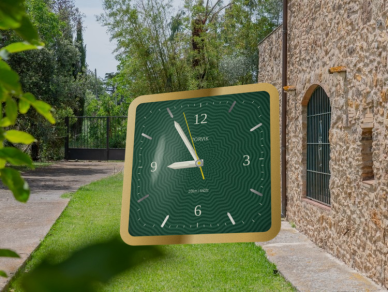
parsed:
8,54,57
